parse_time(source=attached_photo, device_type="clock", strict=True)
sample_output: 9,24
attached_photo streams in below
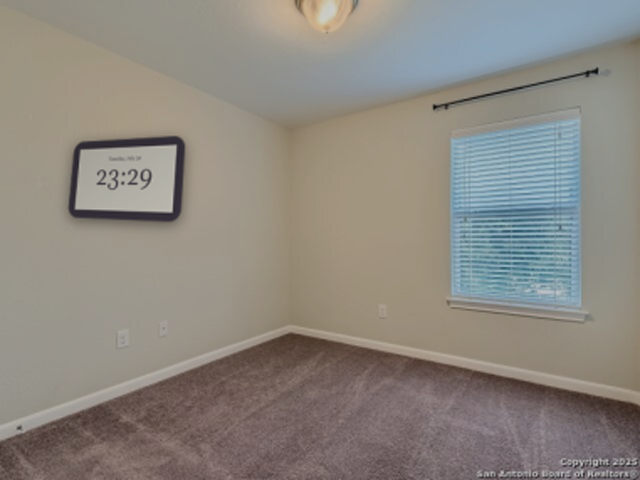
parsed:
23,29
